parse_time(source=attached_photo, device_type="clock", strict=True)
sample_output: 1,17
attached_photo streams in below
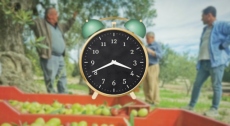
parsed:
3,41
